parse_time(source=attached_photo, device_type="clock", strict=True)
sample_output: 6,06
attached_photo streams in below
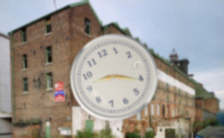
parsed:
9,21
